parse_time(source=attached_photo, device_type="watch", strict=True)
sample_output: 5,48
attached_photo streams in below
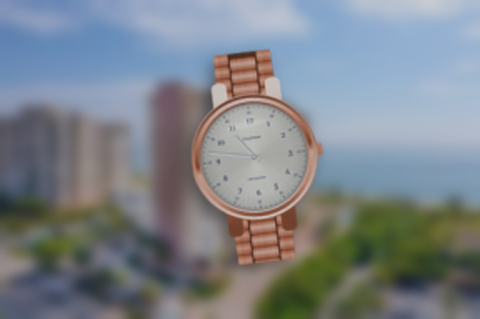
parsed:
10,47
